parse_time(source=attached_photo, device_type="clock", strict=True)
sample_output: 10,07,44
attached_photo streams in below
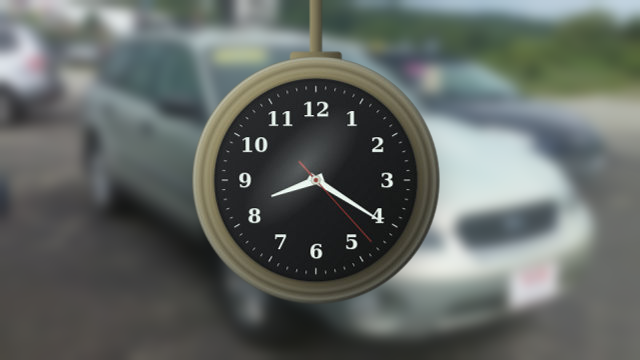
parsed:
8,20,23
